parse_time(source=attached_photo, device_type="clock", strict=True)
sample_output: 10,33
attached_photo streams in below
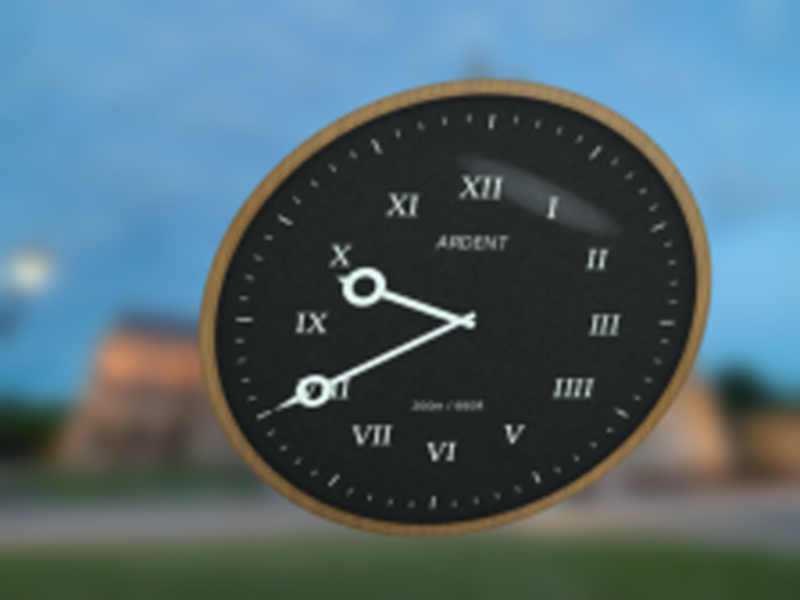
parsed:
9,40
